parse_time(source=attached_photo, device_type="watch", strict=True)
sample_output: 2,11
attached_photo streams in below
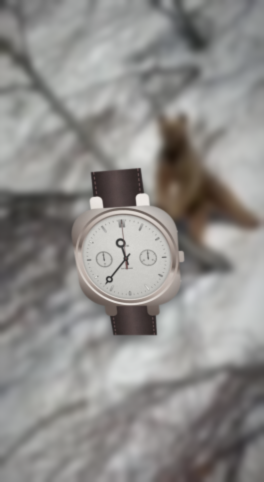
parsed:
11,37
